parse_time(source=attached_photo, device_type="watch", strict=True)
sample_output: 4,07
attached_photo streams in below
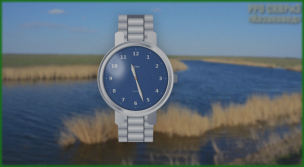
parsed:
11,27
